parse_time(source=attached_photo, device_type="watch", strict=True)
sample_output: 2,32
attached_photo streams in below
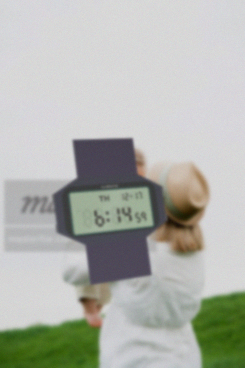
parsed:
6,14
